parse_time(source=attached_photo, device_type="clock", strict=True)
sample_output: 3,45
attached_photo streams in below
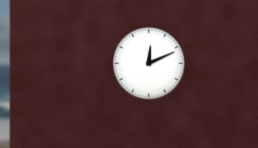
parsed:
12,11
